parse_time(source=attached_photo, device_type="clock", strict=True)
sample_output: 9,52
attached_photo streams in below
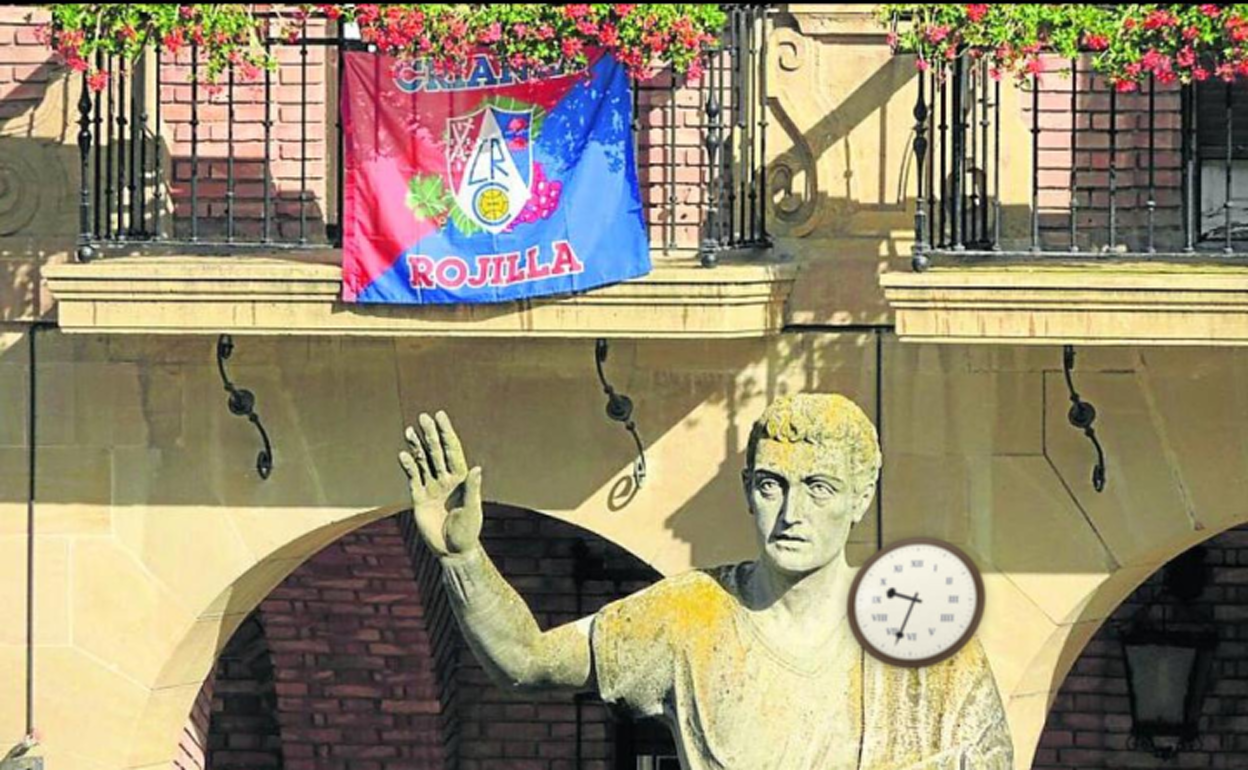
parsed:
9,33
